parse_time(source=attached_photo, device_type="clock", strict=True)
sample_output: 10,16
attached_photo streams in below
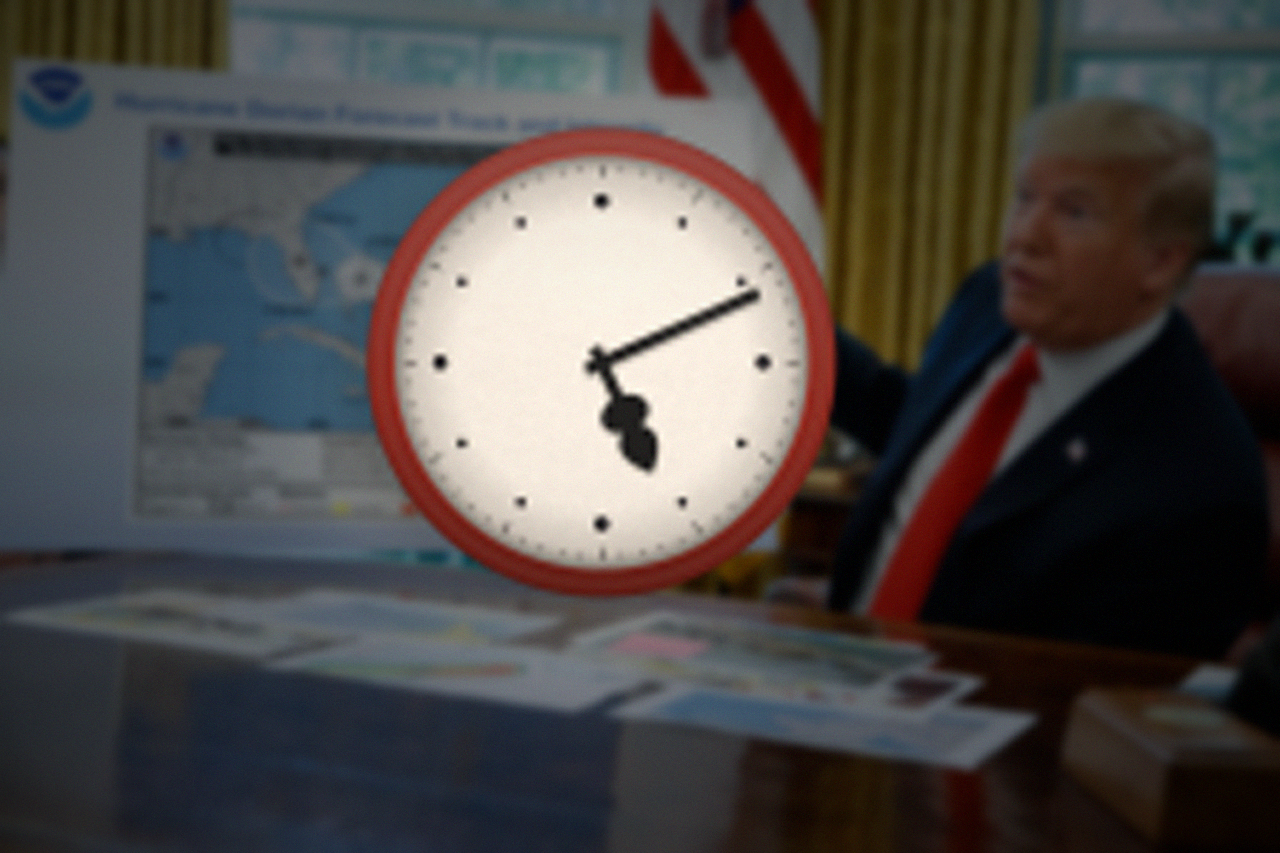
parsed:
5,11
